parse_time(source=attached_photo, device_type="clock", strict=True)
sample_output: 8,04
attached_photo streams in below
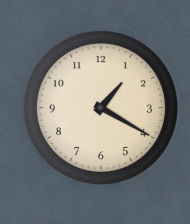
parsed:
1,20
